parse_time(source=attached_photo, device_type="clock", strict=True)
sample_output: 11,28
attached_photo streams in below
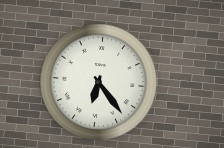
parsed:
6,23
